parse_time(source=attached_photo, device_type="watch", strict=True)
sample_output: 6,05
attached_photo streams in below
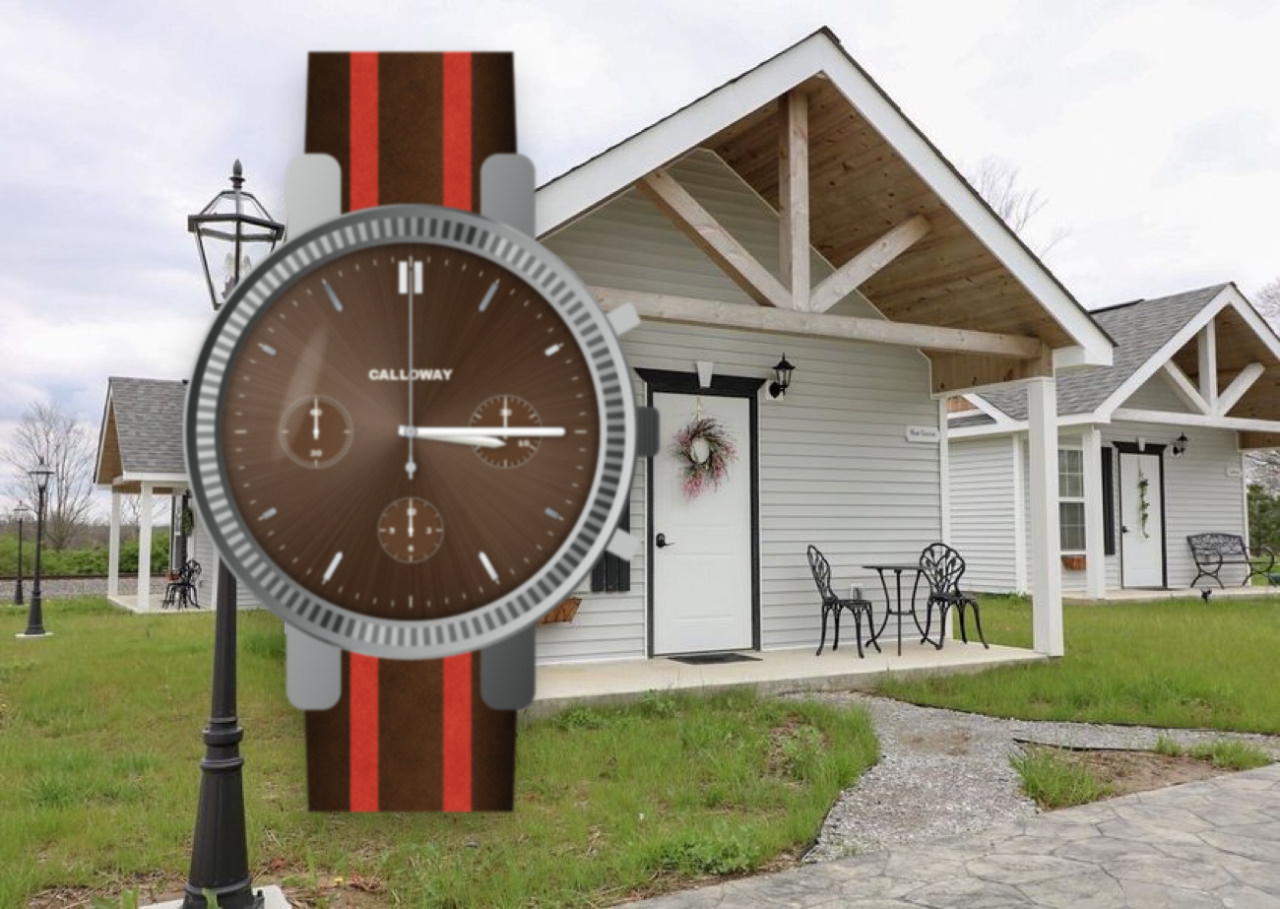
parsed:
3,15
